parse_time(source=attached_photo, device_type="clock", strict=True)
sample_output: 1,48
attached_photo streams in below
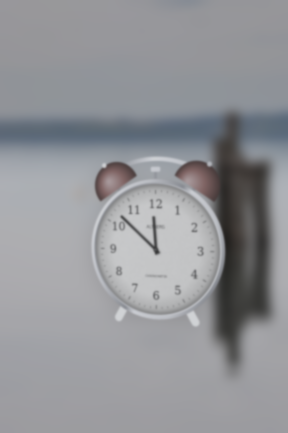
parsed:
11,52
